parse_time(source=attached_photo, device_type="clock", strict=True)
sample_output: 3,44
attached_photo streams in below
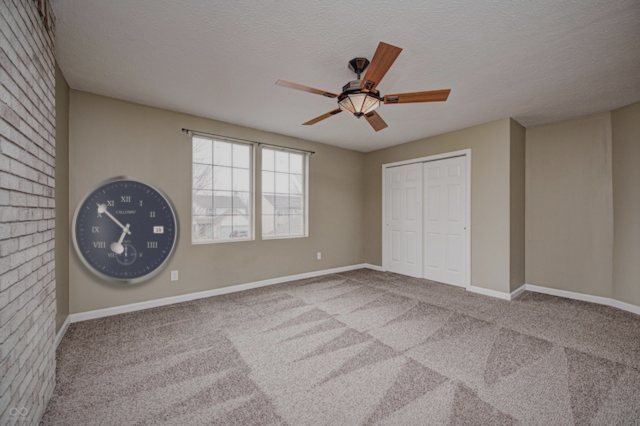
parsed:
6,52
